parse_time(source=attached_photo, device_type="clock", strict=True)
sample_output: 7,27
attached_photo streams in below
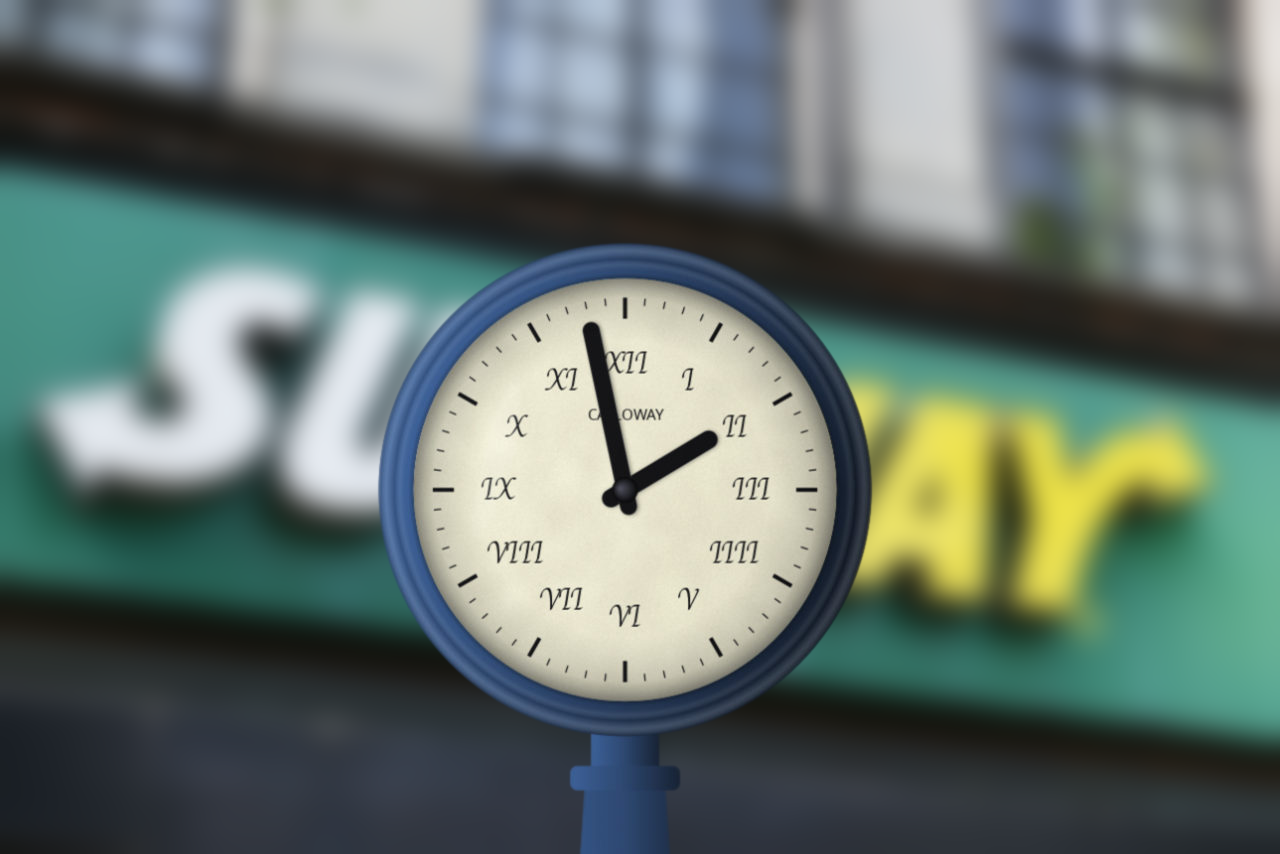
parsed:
1,58
